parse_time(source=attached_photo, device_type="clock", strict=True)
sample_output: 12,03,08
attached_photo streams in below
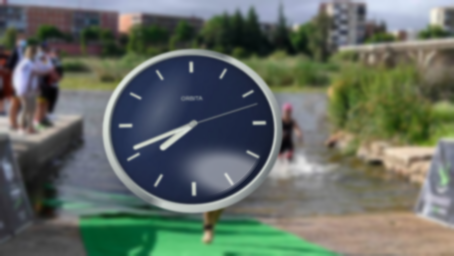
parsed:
7,41,12
